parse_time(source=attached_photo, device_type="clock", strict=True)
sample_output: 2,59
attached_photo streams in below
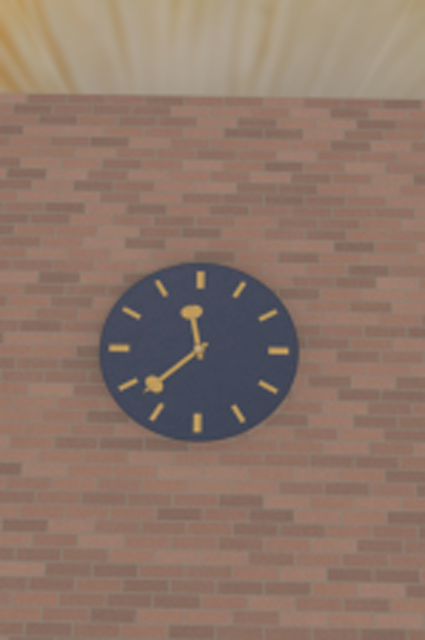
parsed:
11,38
